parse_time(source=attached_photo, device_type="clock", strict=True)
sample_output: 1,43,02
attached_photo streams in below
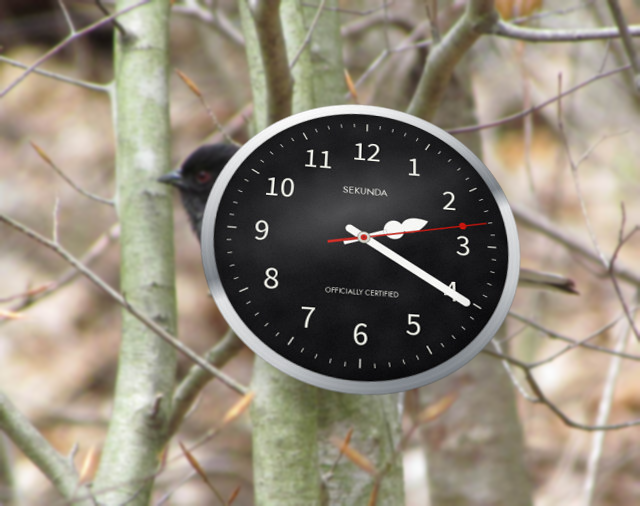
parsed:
2,20,13
